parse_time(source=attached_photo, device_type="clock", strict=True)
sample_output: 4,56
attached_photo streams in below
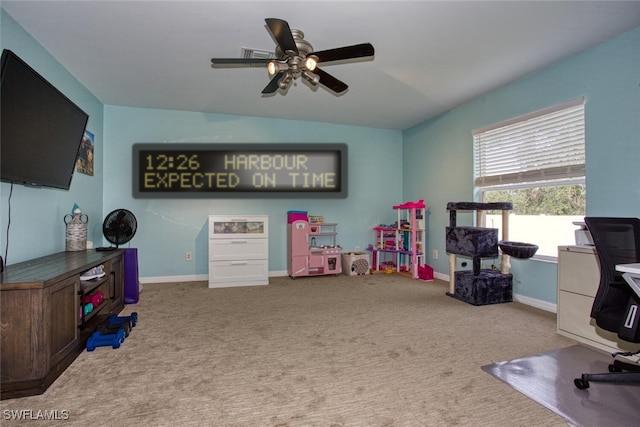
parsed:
12,26
